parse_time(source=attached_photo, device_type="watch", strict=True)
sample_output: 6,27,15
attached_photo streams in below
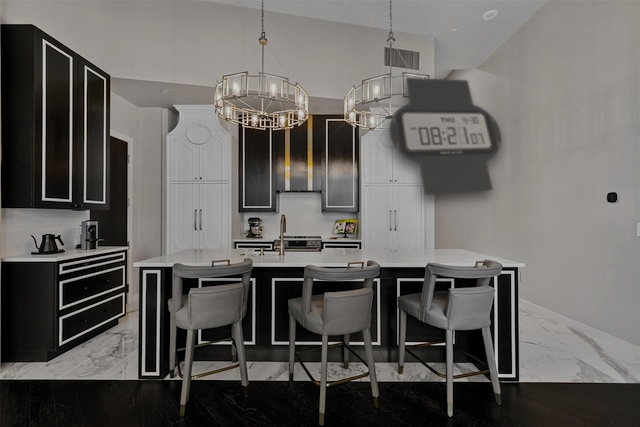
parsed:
8,21,07
